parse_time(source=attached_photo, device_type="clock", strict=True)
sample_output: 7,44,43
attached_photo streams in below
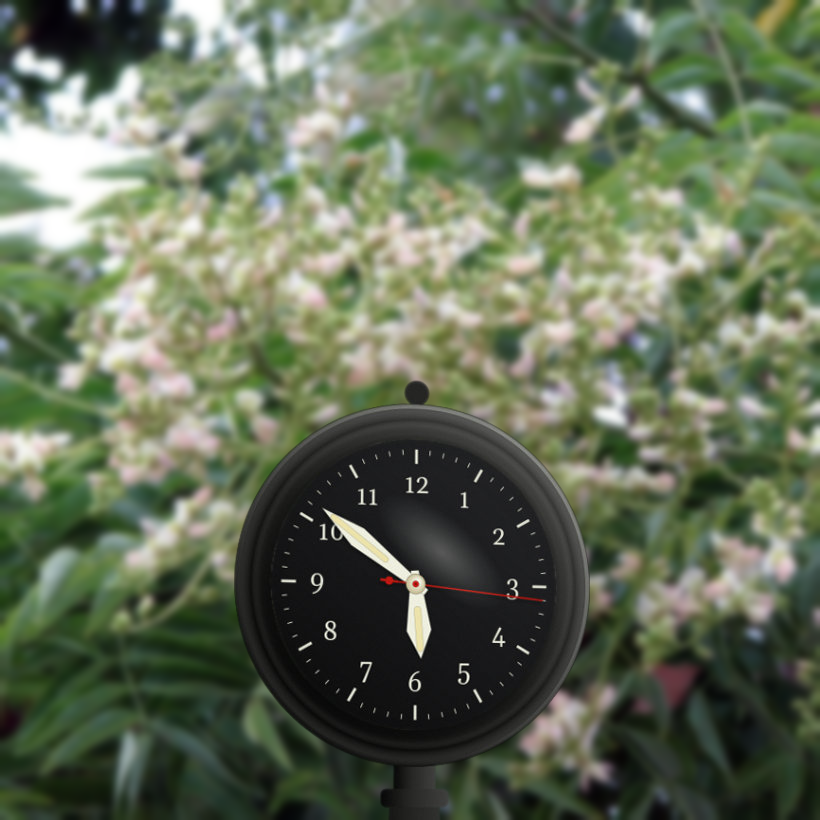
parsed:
5,51,16
